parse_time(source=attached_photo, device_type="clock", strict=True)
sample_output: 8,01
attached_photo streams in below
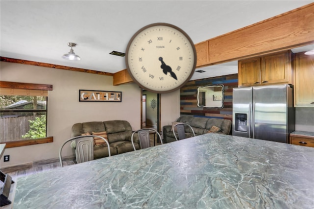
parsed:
5,24
